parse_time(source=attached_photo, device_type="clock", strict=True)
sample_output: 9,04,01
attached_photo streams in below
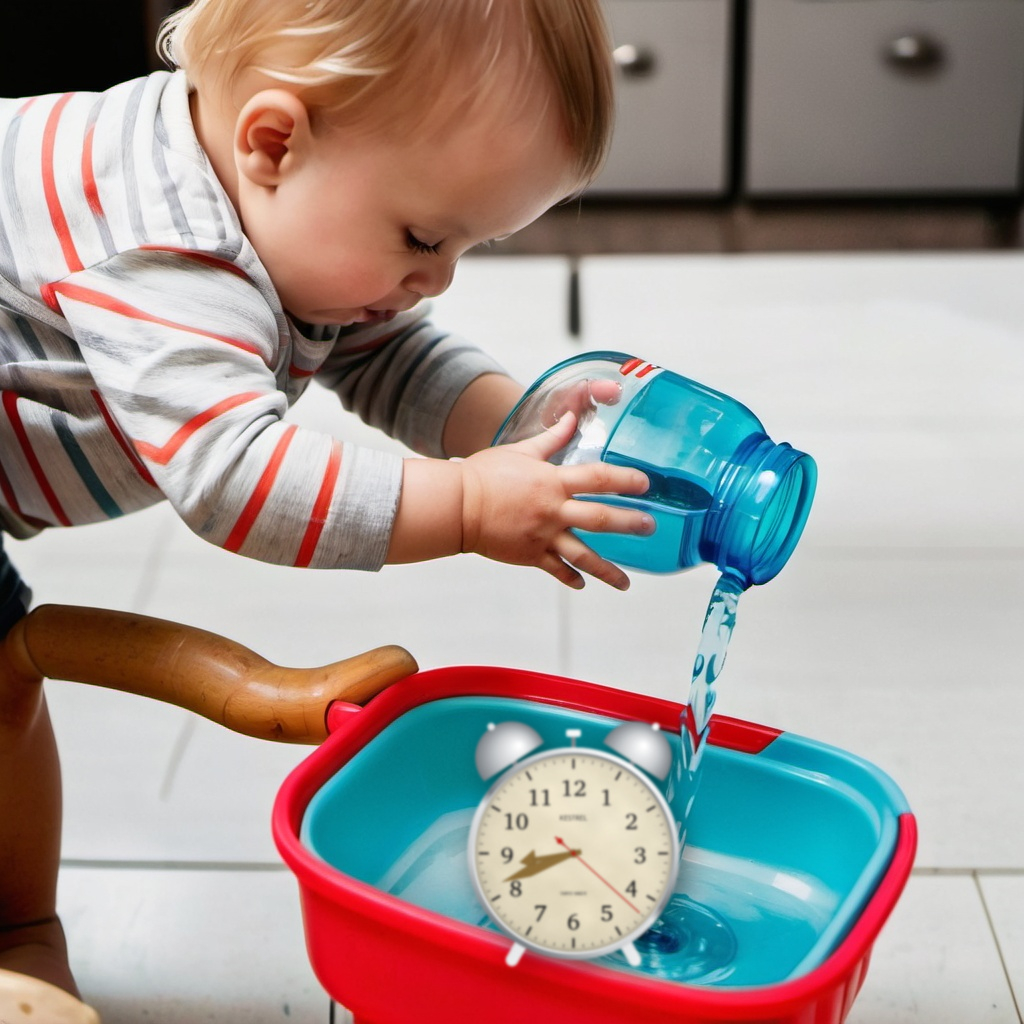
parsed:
8,41,22
